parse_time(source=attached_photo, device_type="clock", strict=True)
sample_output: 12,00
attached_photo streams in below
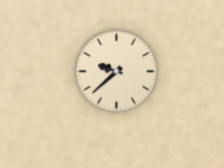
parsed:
9,38
